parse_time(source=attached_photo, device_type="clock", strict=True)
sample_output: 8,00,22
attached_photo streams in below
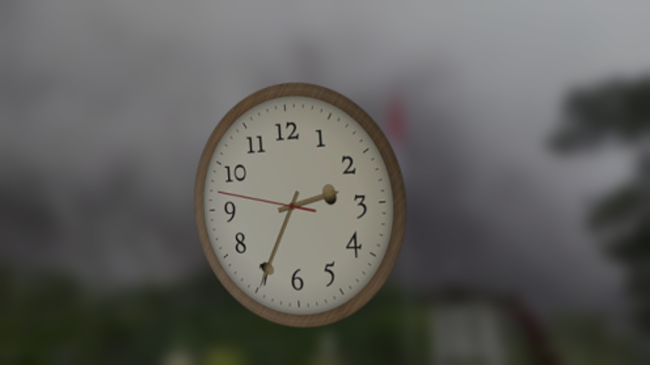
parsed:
2,34,47
